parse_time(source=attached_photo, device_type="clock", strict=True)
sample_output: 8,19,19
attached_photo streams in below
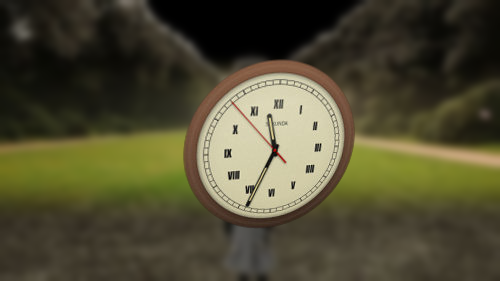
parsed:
11,33,53
